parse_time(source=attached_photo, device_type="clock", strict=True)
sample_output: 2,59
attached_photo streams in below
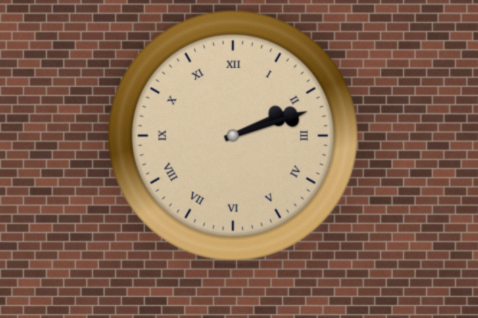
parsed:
2,12
